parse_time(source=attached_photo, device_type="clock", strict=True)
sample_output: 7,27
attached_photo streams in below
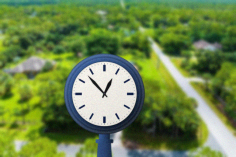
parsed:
12,53
